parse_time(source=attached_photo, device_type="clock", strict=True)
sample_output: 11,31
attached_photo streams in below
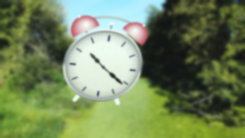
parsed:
10,21
